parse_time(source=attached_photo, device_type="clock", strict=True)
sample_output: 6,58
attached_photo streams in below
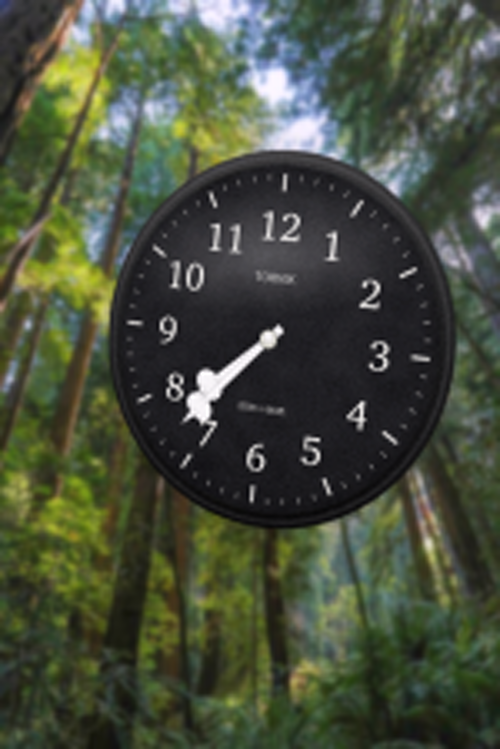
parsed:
7,37
